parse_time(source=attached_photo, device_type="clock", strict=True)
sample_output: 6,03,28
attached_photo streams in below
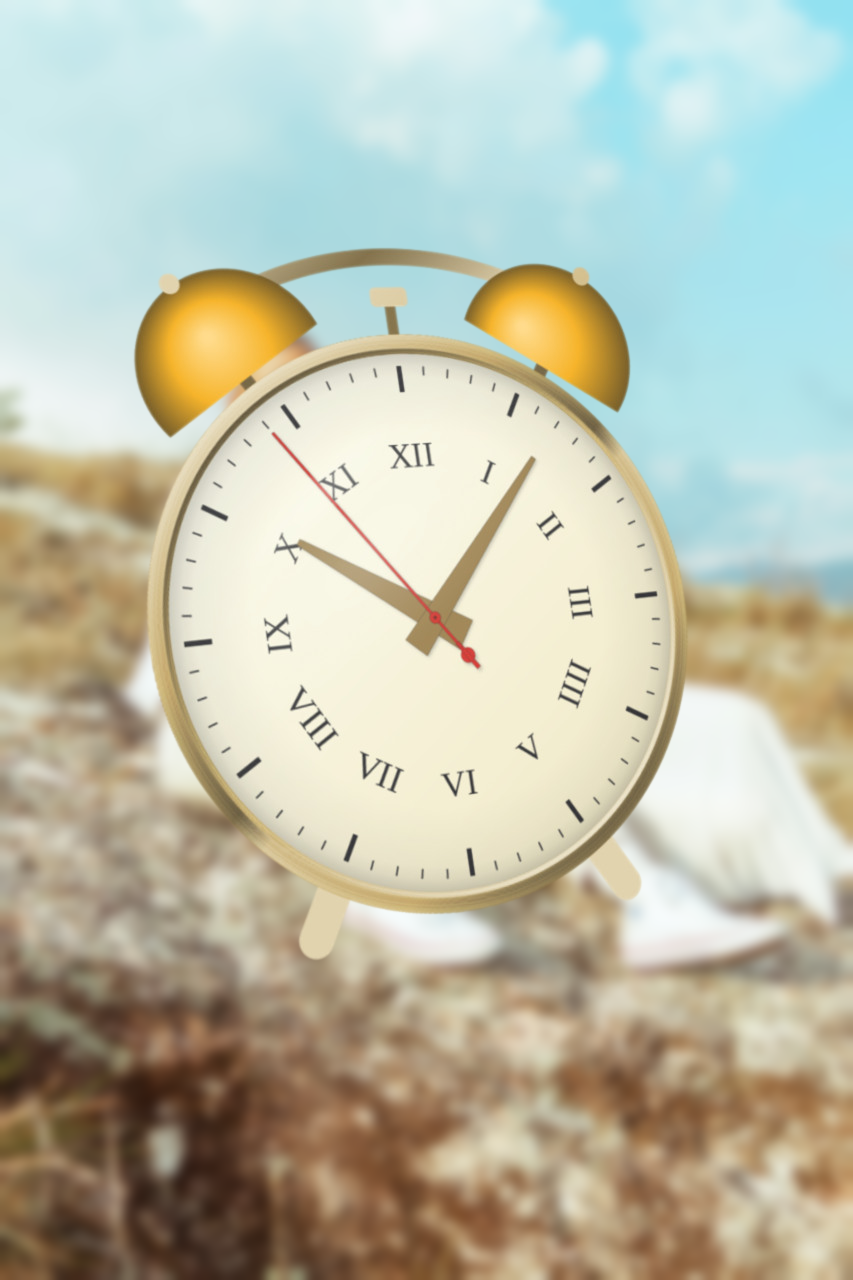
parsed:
10,06,54
